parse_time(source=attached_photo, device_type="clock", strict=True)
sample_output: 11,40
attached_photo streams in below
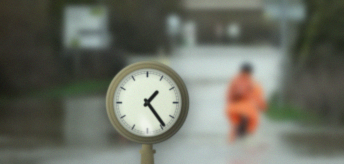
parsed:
1,24
